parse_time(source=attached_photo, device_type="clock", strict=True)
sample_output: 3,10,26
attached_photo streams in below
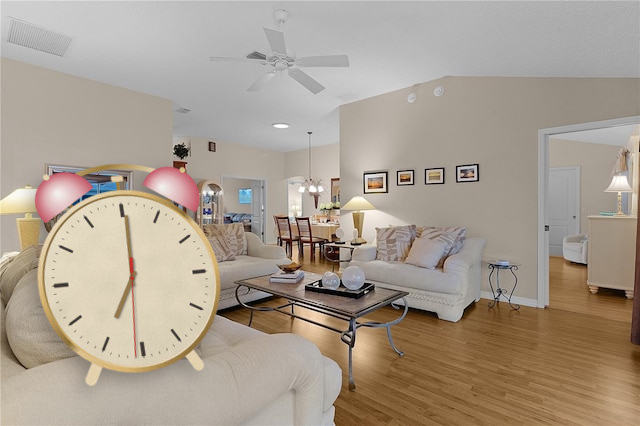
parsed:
7,00,31
